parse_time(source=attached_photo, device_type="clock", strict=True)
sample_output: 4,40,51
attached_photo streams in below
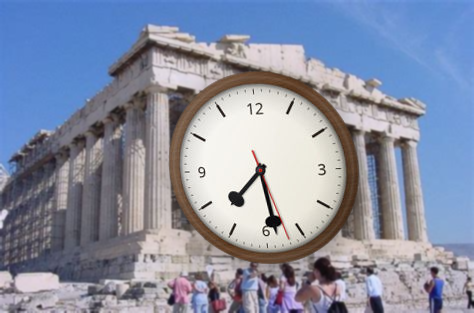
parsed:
7,28,27
